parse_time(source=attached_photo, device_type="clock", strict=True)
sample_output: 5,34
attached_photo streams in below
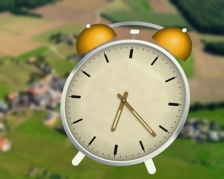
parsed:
6,22
